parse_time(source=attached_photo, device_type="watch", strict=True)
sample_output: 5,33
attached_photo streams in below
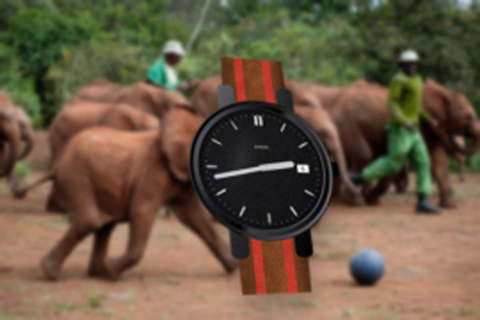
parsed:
2,43
